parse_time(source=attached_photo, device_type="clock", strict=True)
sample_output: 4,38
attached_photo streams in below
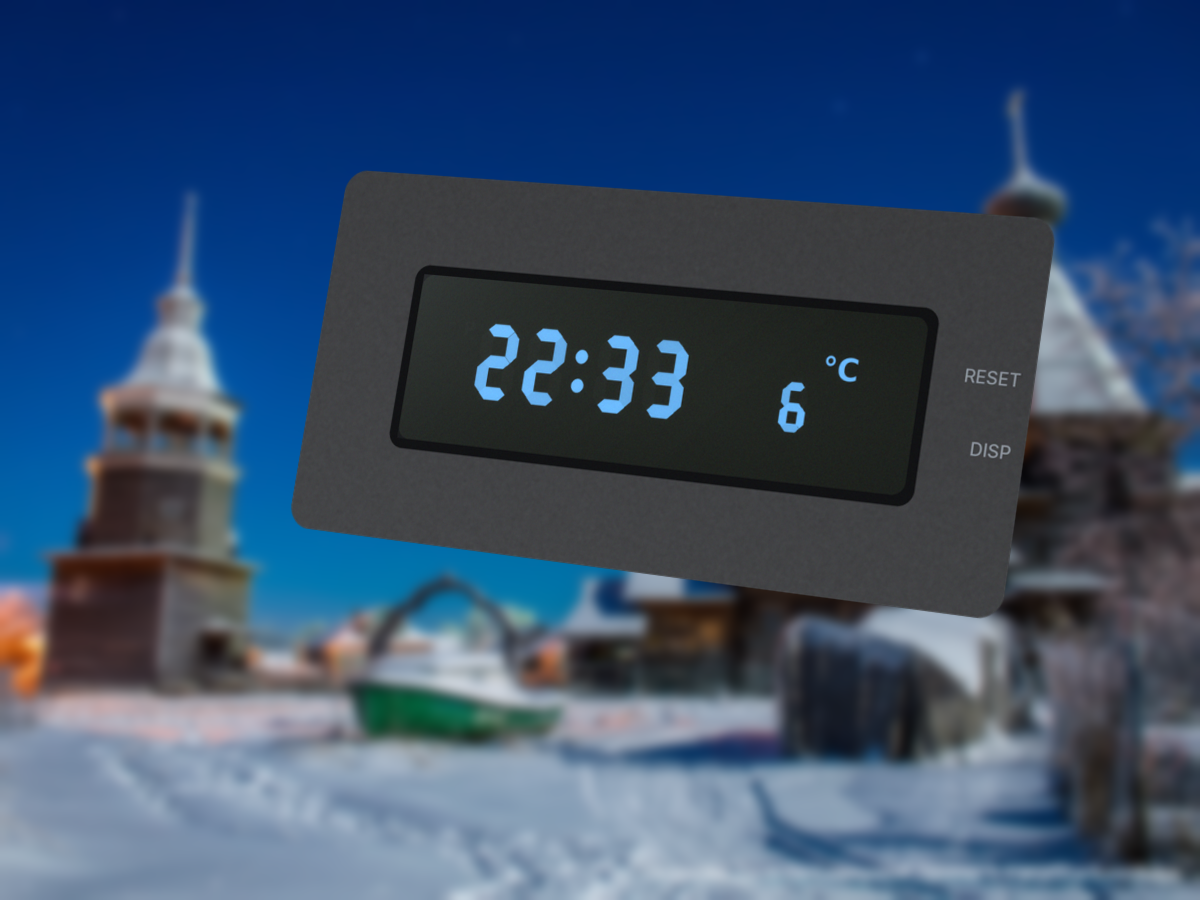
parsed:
22,33
